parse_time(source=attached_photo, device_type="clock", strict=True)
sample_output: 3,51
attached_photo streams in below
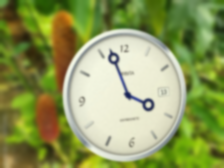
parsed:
3,57
